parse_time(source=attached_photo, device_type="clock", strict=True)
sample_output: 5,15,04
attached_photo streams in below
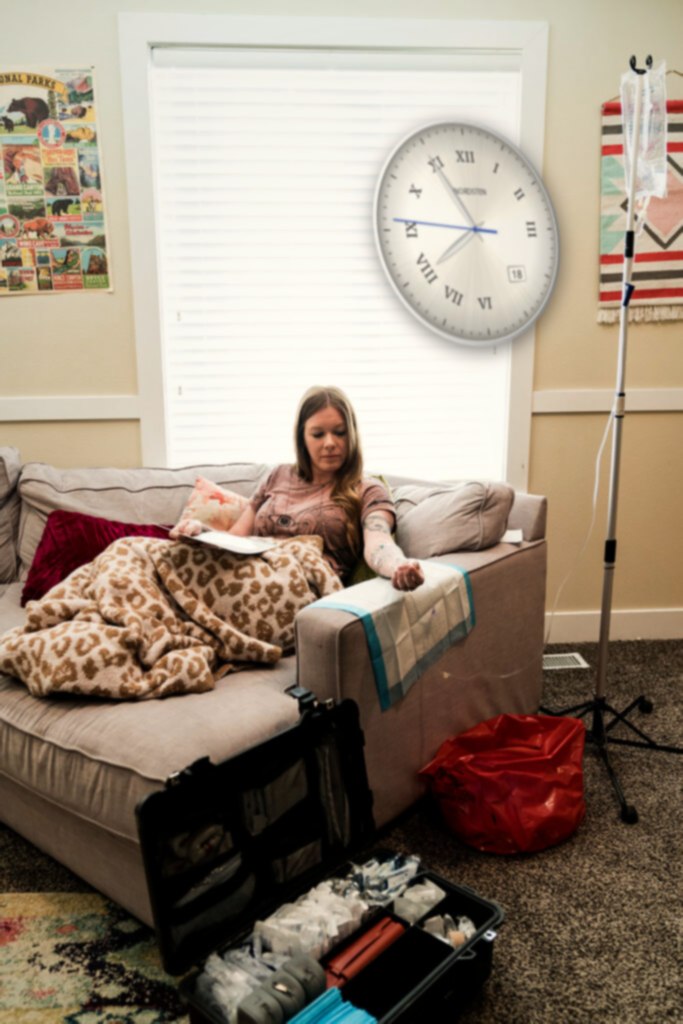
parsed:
7,54,46
